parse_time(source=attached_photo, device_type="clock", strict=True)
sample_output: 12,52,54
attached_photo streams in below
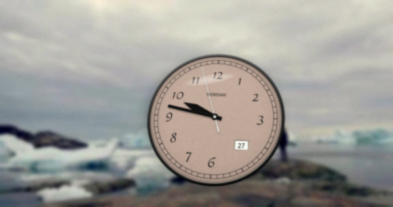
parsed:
9,46,57
